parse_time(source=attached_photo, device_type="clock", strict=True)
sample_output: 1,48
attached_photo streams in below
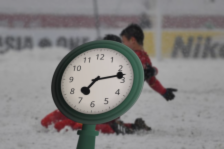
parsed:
7,13
